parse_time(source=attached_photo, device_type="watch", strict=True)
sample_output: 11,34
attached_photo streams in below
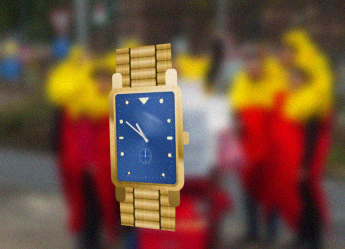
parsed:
10,51
